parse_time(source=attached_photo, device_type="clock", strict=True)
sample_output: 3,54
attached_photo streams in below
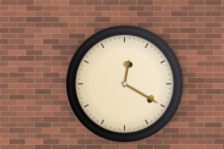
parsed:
12,20
